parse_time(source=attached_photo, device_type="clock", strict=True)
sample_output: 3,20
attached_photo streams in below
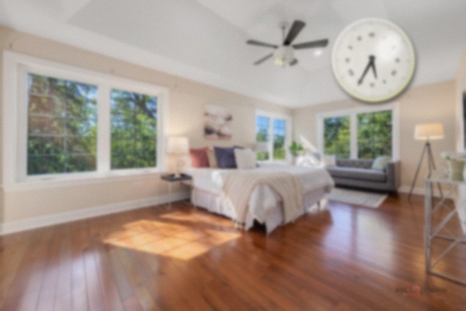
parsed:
5,35
